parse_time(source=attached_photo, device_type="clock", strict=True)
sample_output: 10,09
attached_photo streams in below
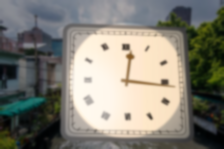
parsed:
12,16
